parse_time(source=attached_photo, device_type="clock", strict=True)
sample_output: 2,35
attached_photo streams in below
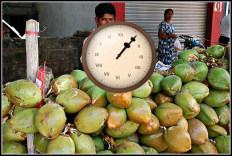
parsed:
1,06
